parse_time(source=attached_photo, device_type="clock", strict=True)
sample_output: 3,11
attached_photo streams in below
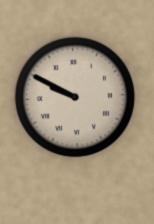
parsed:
9,50
